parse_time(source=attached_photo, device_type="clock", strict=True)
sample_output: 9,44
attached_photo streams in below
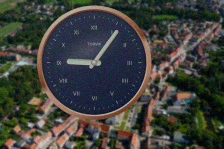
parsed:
9,06
